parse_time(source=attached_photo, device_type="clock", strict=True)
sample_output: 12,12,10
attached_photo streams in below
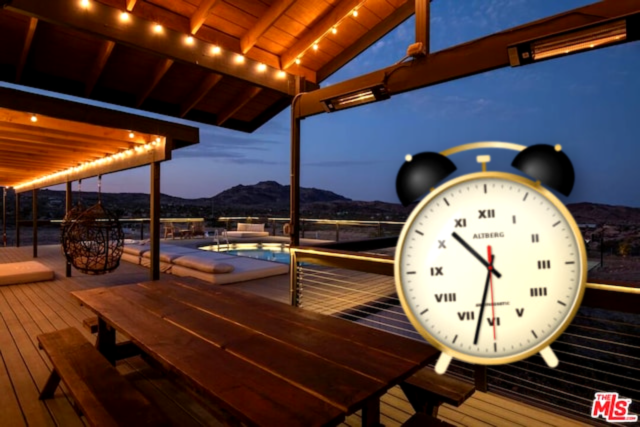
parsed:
10,32,30
